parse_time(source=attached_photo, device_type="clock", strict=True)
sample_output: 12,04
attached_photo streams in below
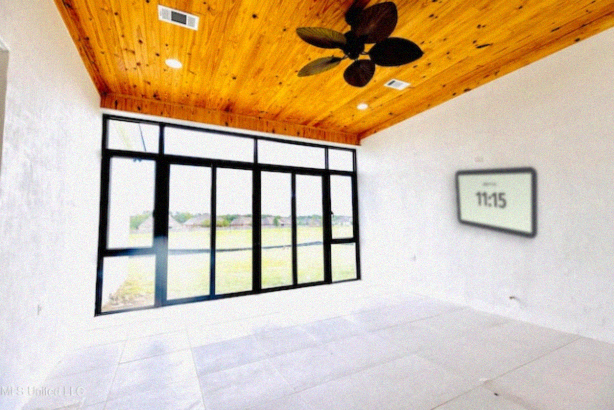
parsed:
11,15
